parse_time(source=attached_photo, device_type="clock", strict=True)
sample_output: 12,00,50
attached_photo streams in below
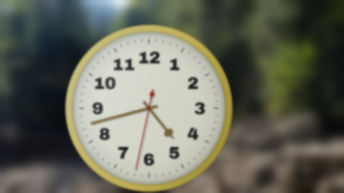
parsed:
4,42,32
